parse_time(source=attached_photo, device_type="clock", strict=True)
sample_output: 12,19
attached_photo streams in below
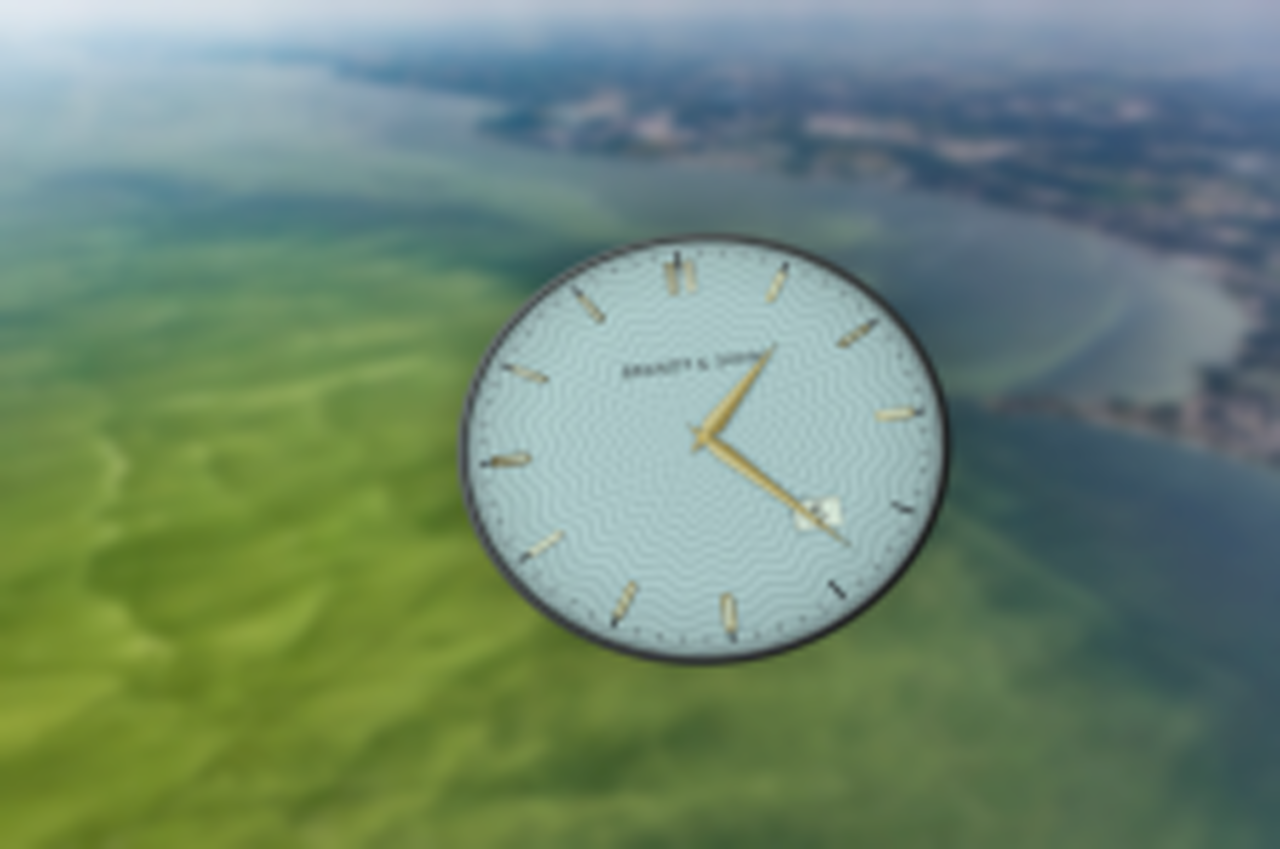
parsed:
1,23
